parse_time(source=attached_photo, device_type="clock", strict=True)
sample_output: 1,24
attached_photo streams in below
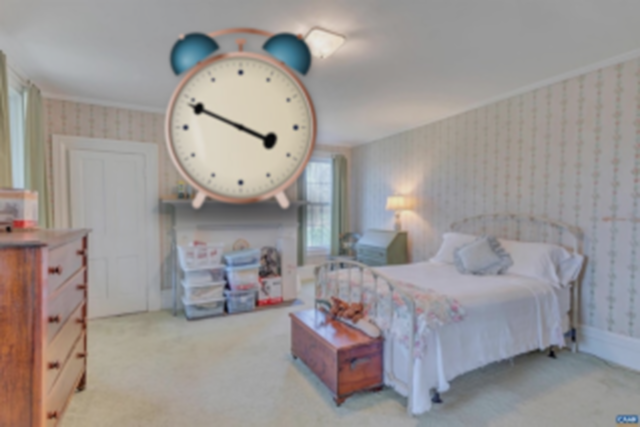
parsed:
3,49
